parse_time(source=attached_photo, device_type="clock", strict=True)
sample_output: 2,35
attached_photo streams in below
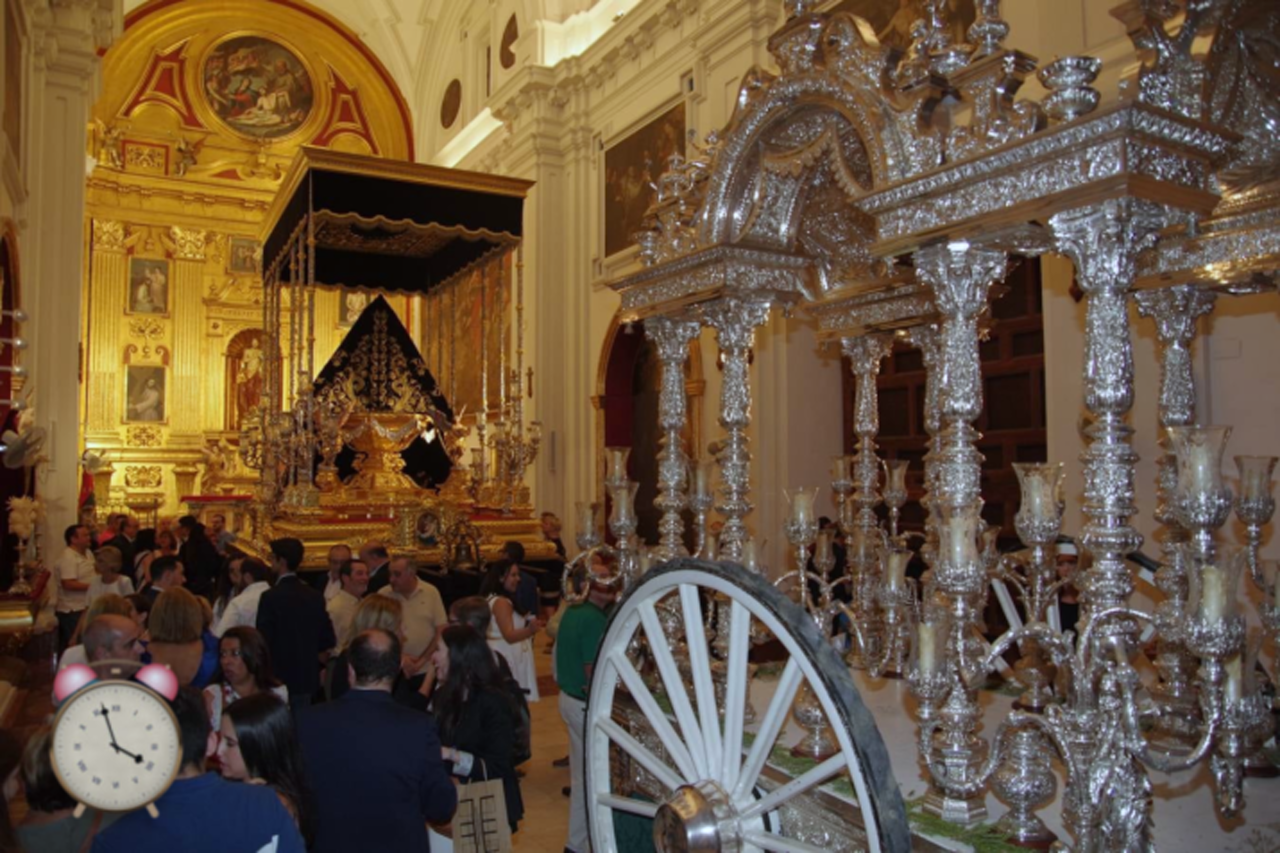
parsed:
3,57
